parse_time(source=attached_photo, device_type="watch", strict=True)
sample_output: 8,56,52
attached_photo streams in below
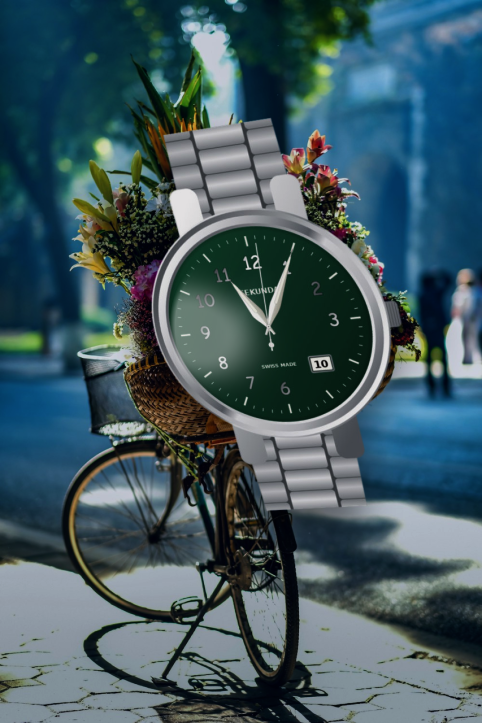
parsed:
11,05,01
